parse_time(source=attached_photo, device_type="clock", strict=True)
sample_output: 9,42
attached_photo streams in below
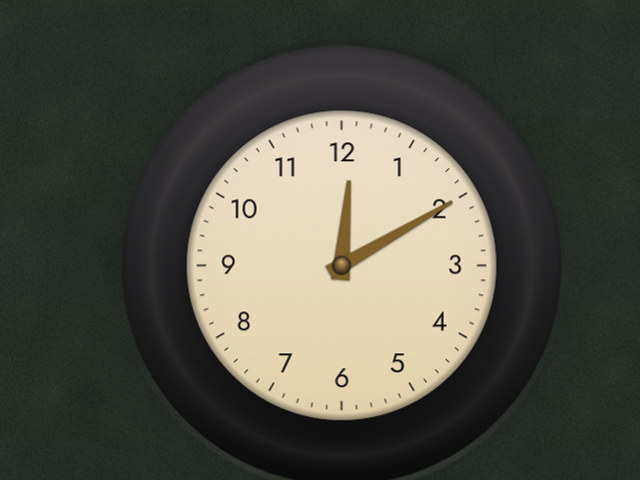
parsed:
12,10
